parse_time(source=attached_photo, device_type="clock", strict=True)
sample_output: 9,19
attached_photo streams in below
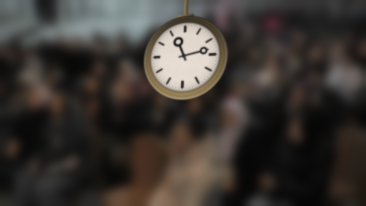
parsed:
11,13
